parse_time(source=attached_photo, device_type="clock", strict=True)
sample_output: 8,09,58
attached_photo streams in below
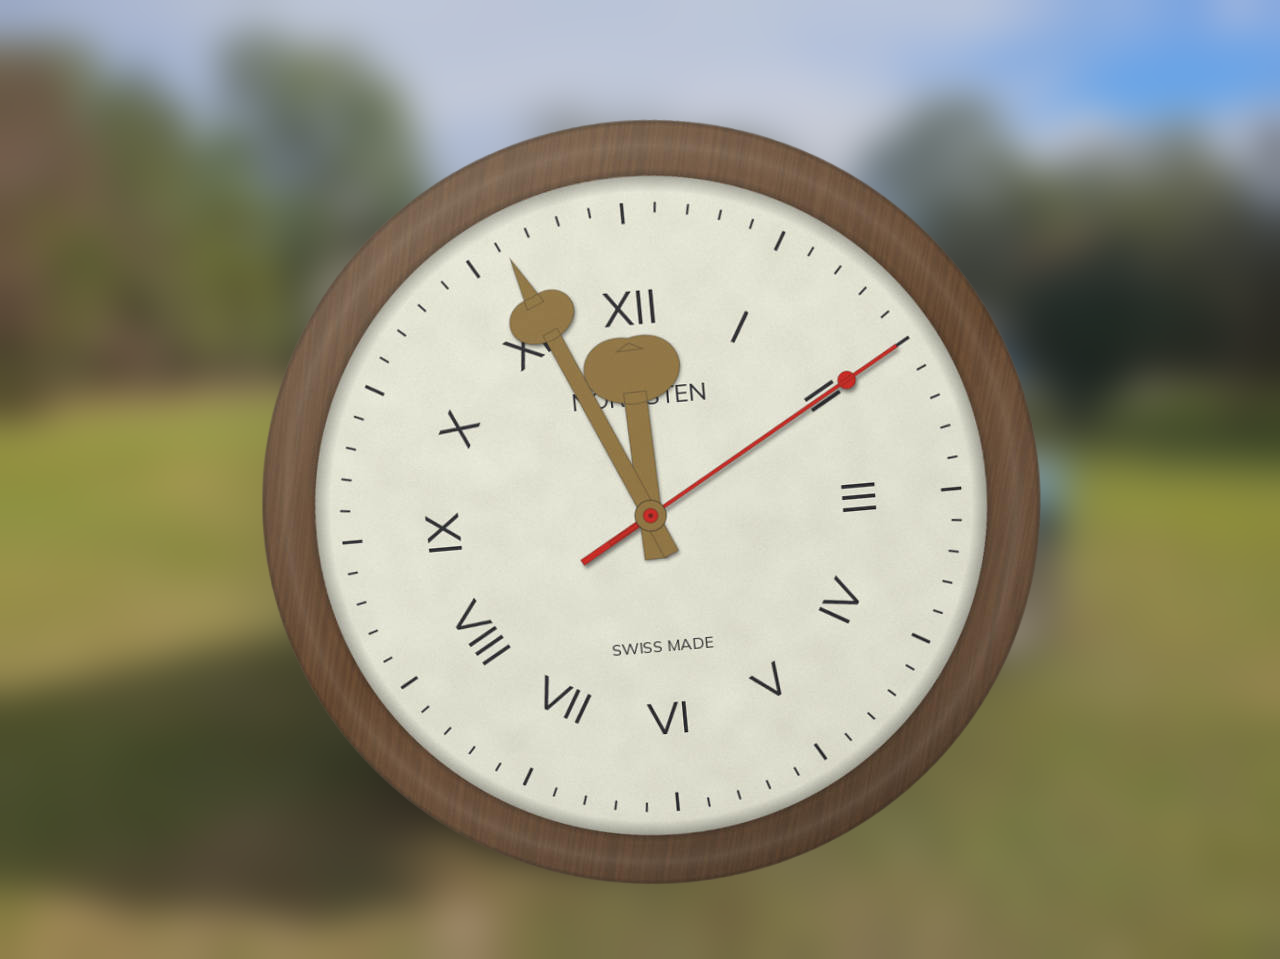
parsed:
11,56,10
